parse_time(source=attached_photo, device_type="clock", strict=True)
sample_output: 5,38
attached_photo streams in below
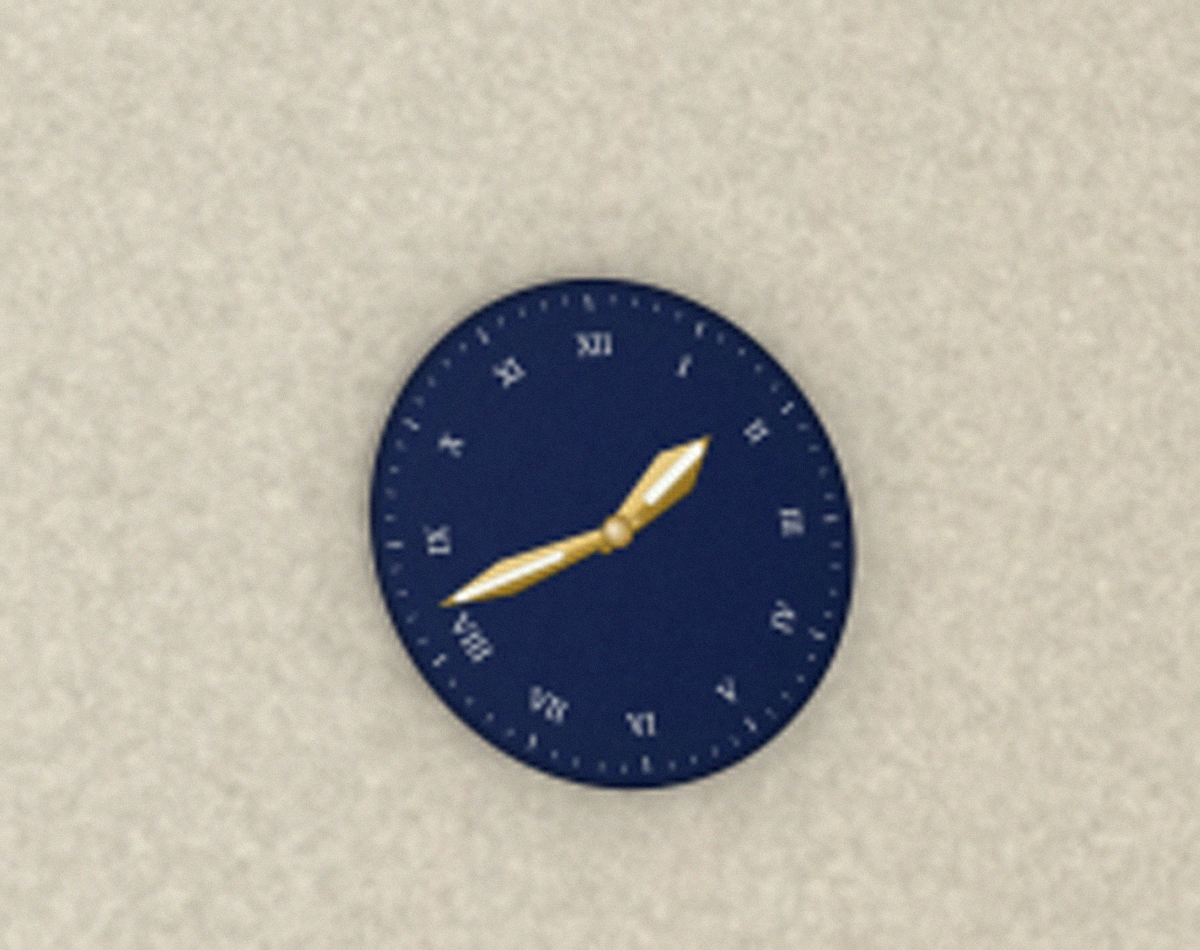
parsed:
1,42
